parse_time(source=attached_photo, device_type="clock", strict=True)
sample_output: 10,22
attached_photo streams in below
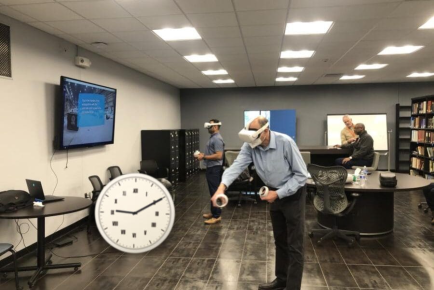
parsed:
9,10
